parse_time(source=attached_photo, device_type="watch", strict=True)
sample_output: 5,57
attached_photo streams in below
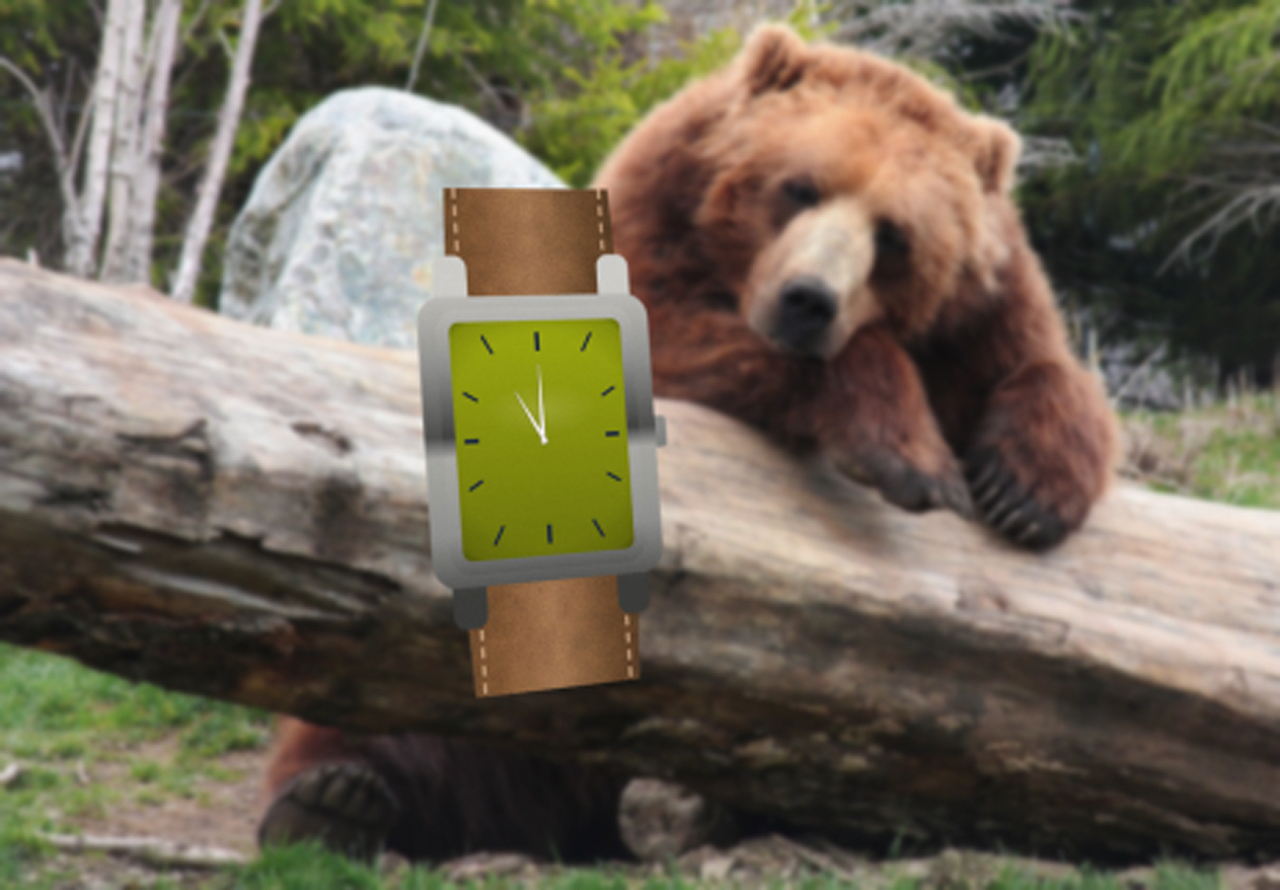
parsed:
11,00
